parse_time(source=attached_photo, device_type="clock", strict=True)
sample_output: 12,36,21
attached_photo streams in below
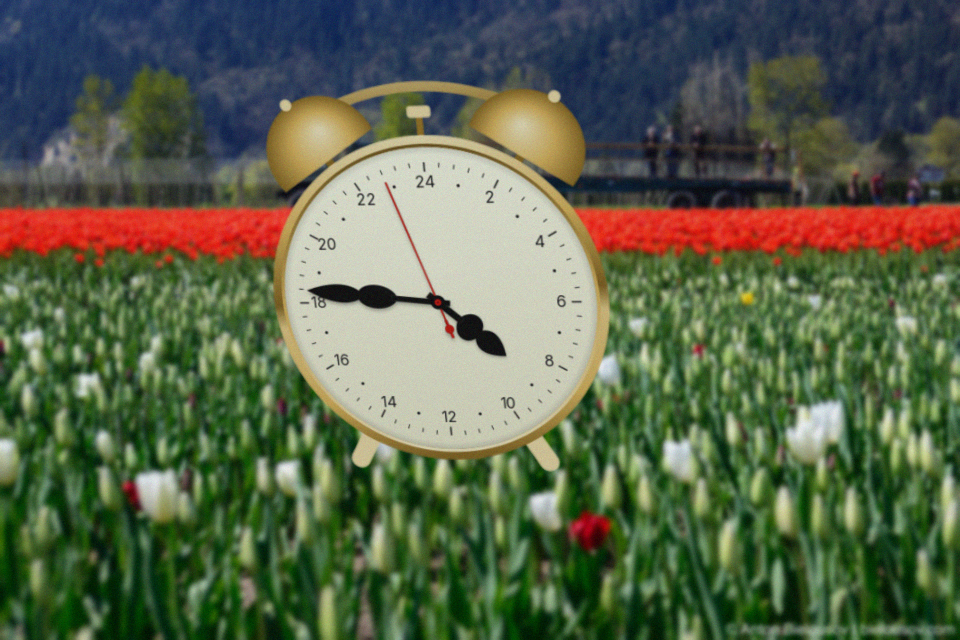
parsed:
8,45,57
